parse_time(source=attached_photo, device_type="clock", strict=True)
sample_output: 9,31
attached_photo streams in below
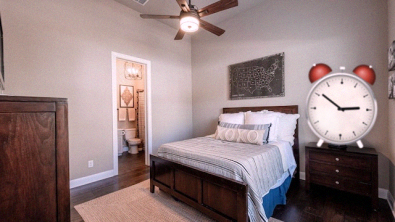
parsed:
2,51
